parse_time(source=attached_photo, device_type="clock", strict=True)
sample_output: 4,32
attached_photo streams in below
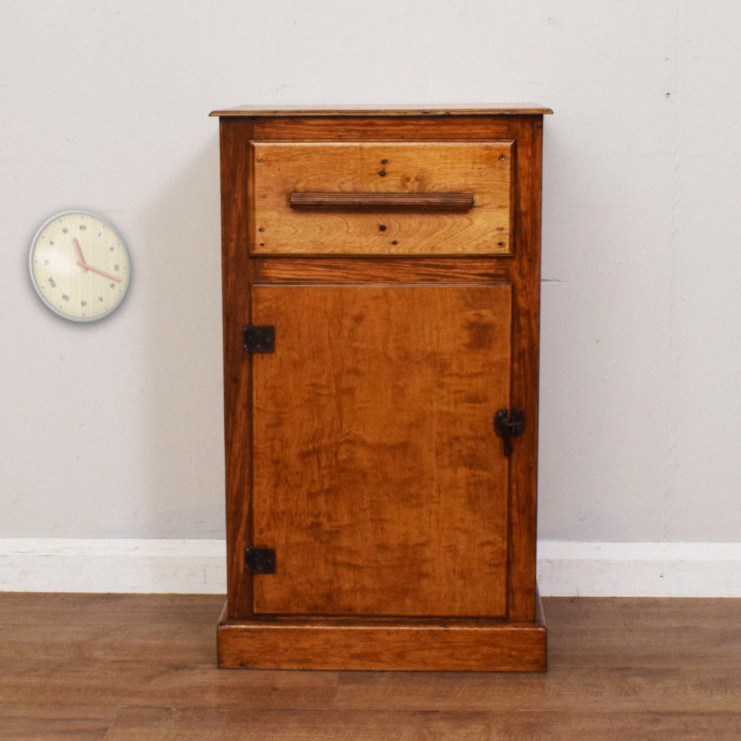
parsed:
11,18
